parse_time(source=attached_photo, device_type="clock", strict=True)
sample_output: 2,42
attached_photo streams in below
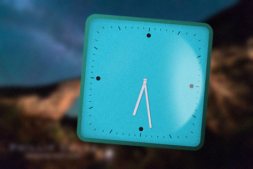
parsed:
6,28
